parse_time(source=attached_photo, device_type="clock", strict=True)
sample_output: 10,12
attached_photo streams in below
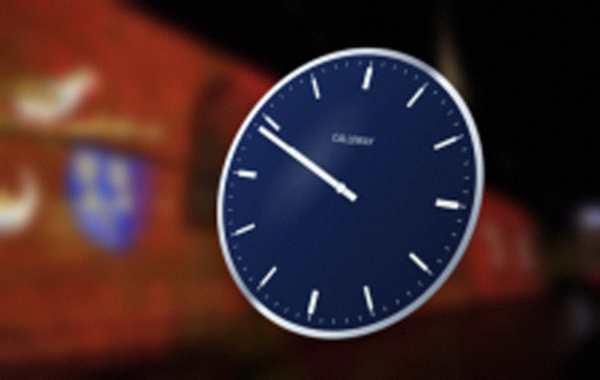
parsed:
9,49
